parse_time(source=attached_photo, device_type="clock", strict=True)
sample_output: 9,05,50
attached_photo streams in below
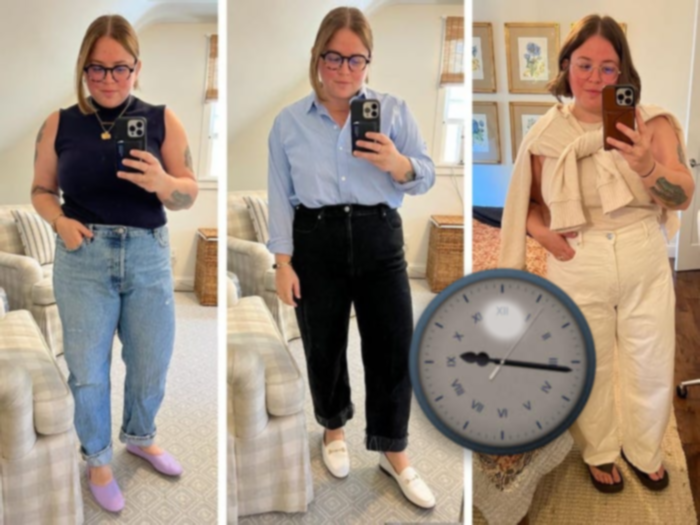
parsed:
9,16,06
